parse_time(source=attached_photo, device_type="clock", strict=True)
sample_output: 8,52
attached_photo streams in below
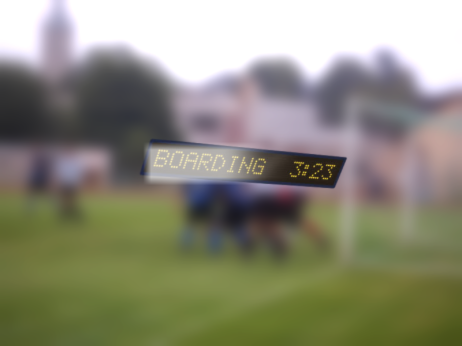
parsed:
3,23
